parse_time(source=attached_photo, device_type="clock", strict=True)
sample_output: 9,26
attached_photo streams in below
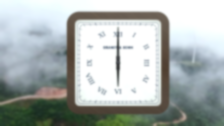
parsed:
6,00
